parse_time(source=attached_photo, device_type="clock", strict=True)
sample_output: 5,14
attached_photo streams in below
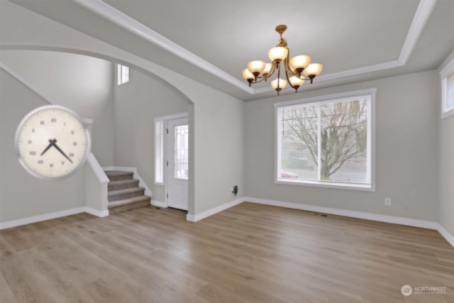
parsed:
7,22
